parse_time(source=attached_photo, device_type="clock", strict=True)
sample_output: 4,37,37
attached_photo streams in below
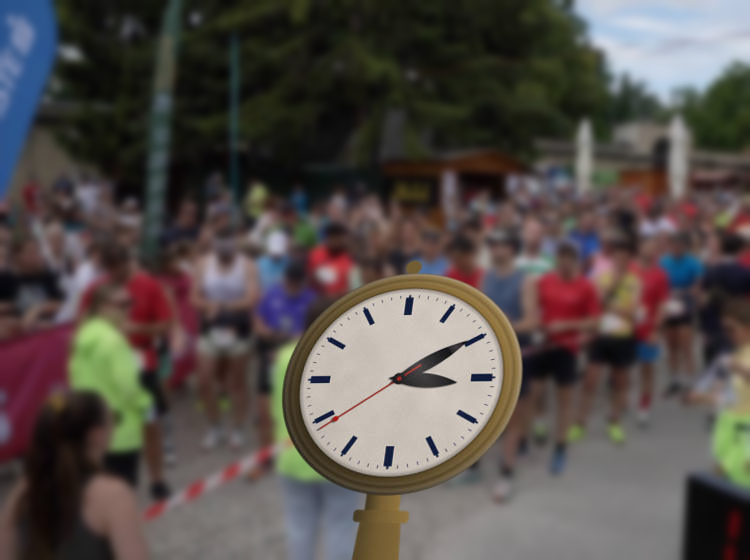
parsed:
3,09,39
